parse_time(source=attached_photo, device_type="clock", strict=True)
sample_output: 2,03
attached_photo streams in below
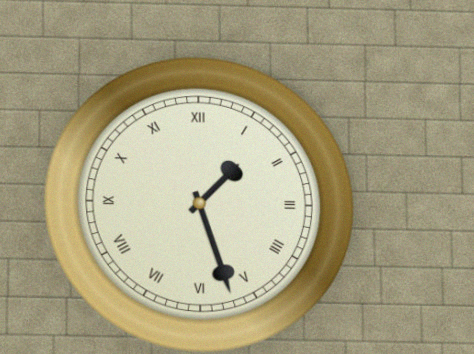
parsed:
1,27
